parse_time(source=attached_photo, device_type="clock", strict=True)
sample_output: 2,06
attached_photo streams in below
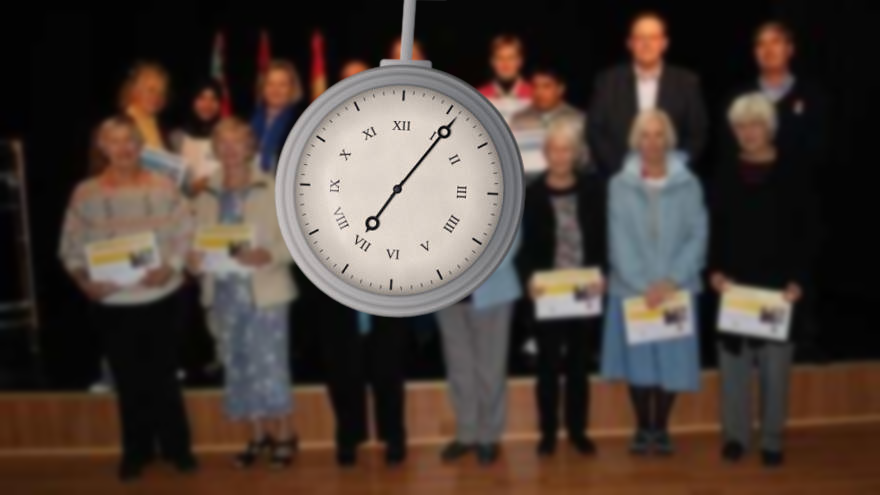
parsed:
7,06
